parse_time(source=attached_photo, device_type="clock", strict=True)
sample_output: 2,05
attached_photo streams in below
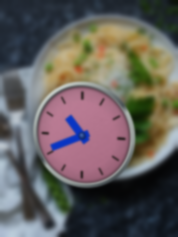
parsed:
10,41
